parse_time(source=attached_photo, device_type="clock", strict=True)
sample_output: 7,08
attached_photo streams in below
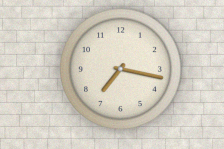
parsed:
7,17
